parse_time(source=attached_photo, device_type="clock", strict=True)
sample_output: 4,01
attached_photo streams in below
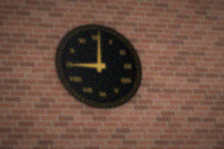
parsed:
9,01
